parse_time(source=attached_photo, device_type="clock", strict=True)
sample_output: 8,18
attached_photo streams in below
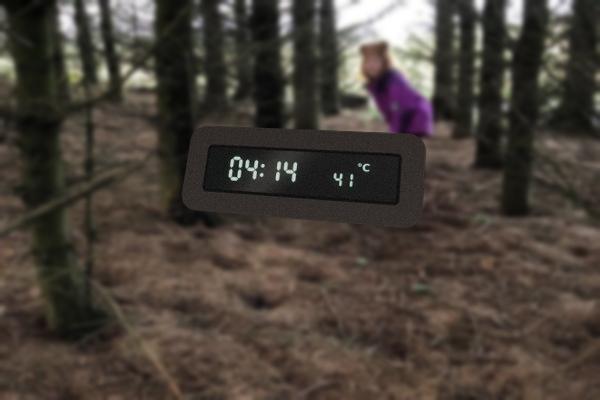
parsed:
4,14
